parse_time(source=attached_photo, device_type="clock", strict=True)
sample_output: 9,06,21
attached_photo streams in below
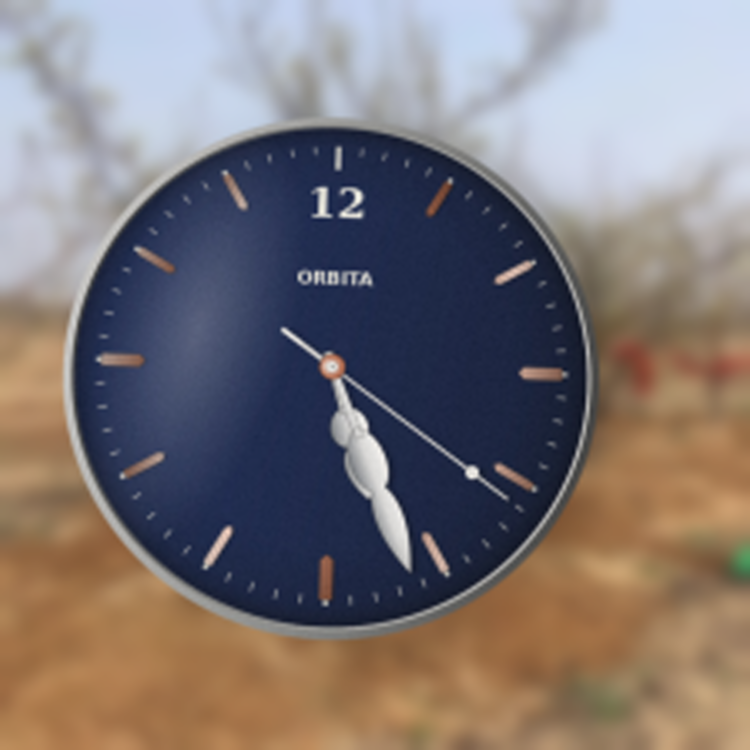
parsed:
5,26,21
